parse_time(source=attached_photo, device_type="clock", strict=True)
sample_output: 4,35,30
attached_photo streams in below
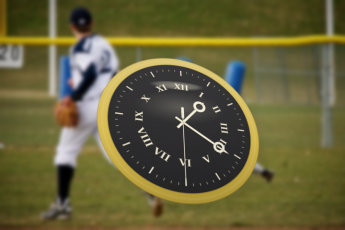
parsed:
1,20,30
